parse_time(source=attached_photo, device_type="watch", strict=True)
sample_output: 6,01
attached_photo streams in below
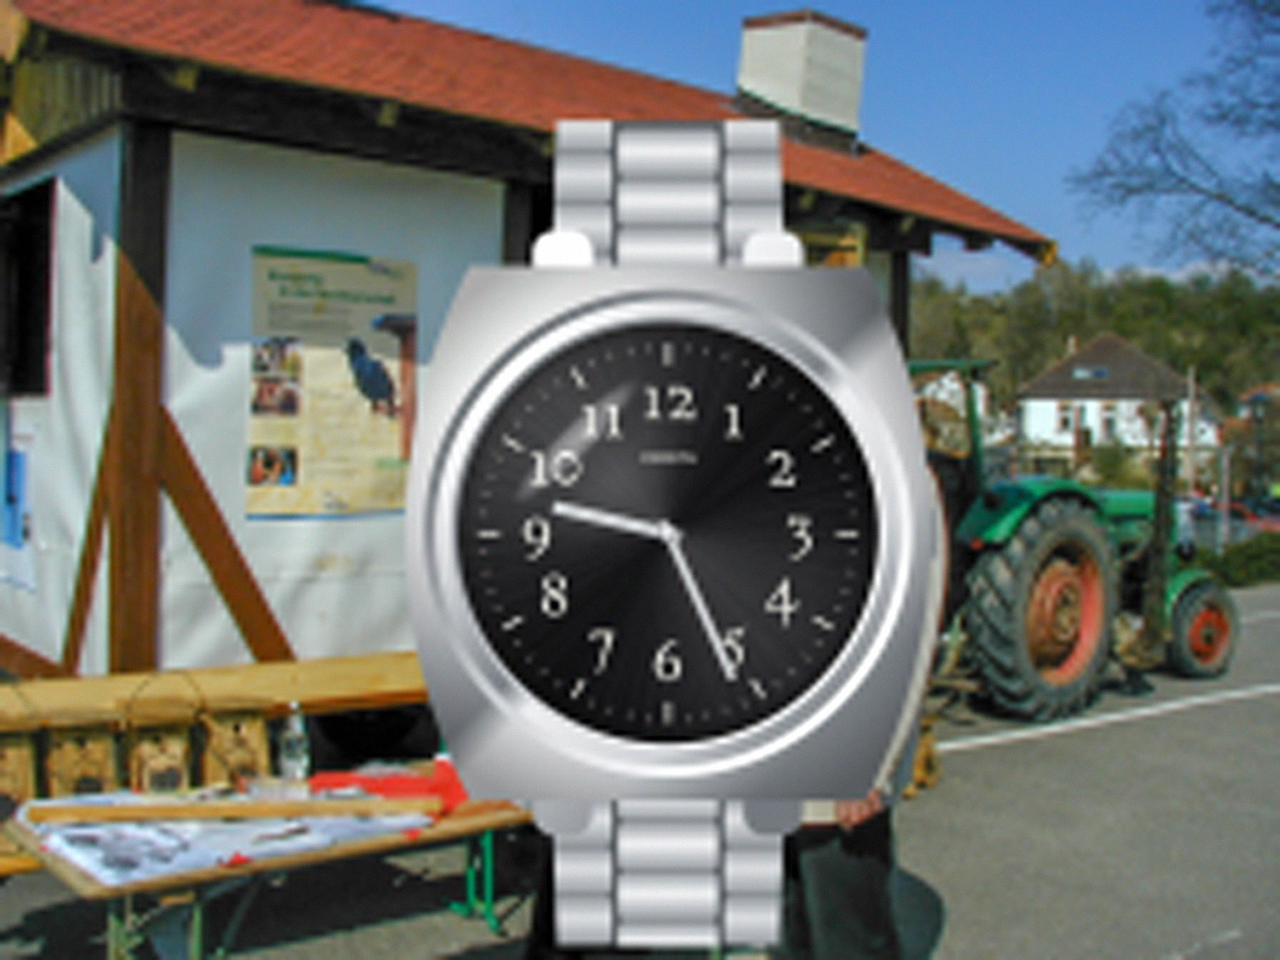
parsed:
9,26
